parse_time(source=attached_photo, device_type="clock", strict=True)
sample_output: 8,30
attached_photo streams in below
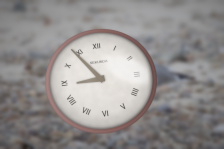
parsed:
8,54
